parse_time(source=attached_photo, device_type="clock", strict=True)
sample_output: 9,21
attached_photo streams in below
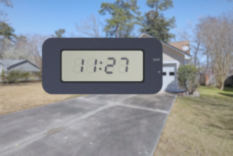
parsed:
11,27
